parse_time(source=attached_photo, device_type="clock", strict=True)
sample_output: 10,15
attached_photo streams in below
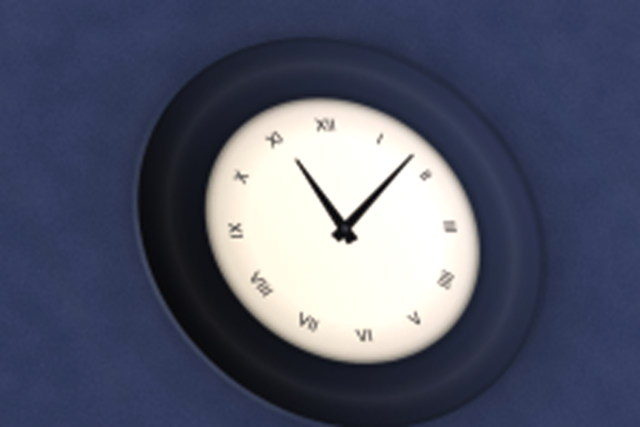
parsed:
11,08
